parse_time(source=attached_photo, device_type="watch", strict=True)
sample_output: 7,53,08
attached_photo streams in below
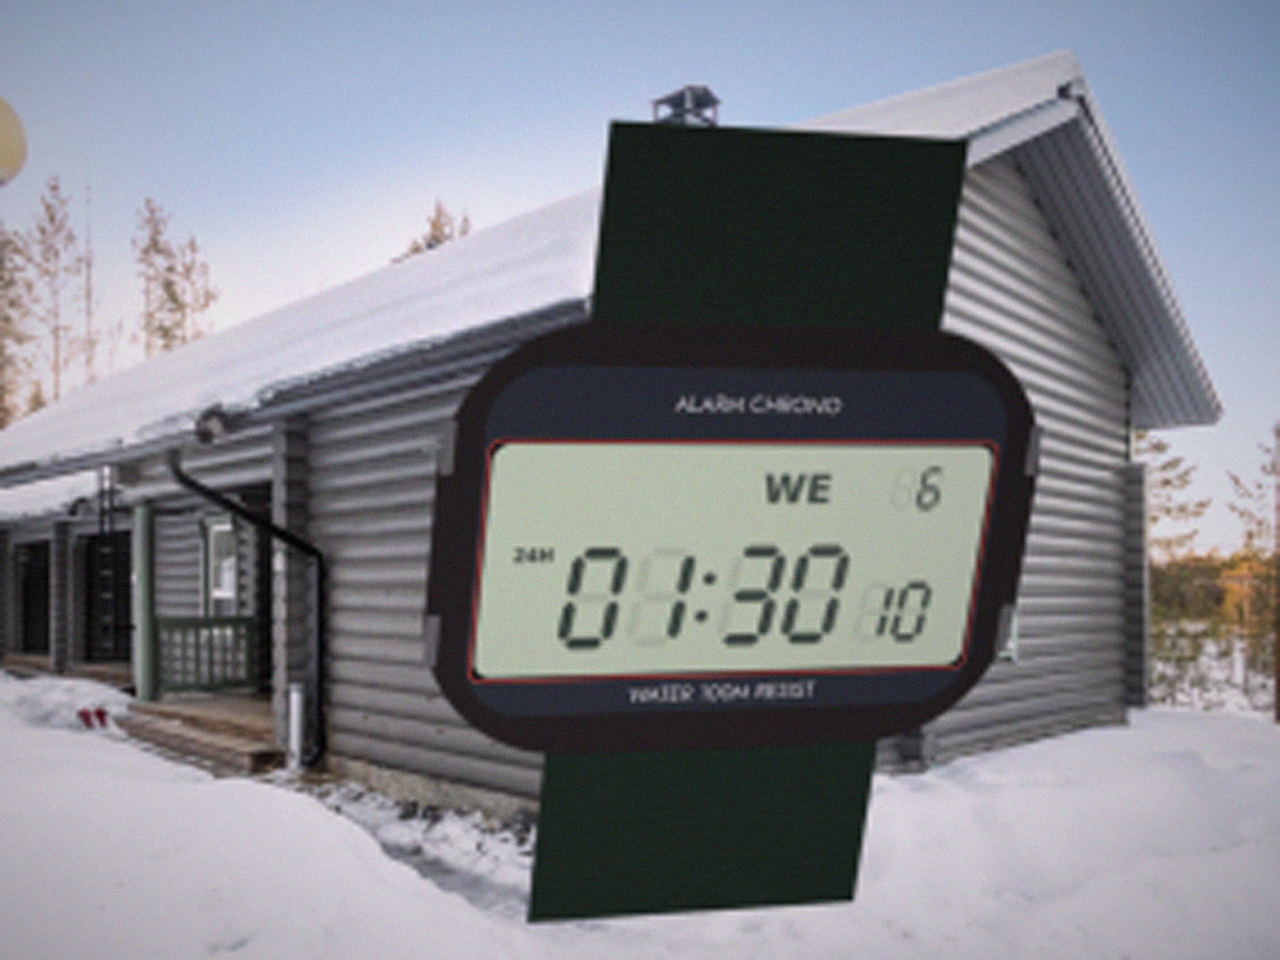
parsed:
1,30,10
